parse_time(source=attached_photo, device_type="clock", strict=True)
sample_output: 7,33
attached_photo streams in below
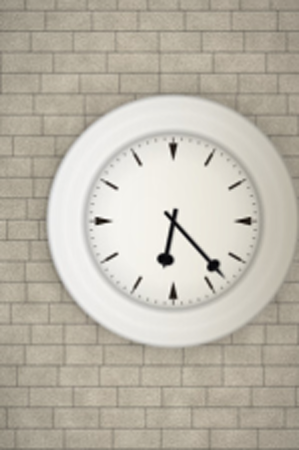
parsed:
6,23
